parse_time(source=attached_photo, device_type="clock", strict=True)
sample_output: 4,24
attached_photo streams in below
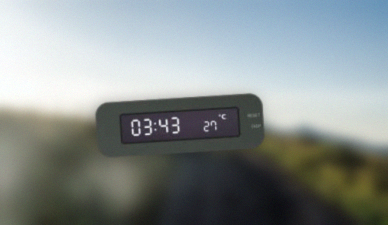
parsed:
3,43
